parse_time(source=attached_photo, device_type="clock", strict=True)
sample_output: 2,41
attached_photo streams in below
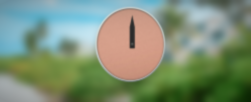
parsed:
12,00
